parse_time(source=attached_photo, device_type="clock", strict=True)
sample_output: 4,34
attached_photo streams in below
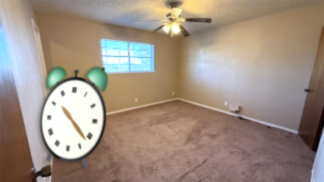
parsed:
10,22
